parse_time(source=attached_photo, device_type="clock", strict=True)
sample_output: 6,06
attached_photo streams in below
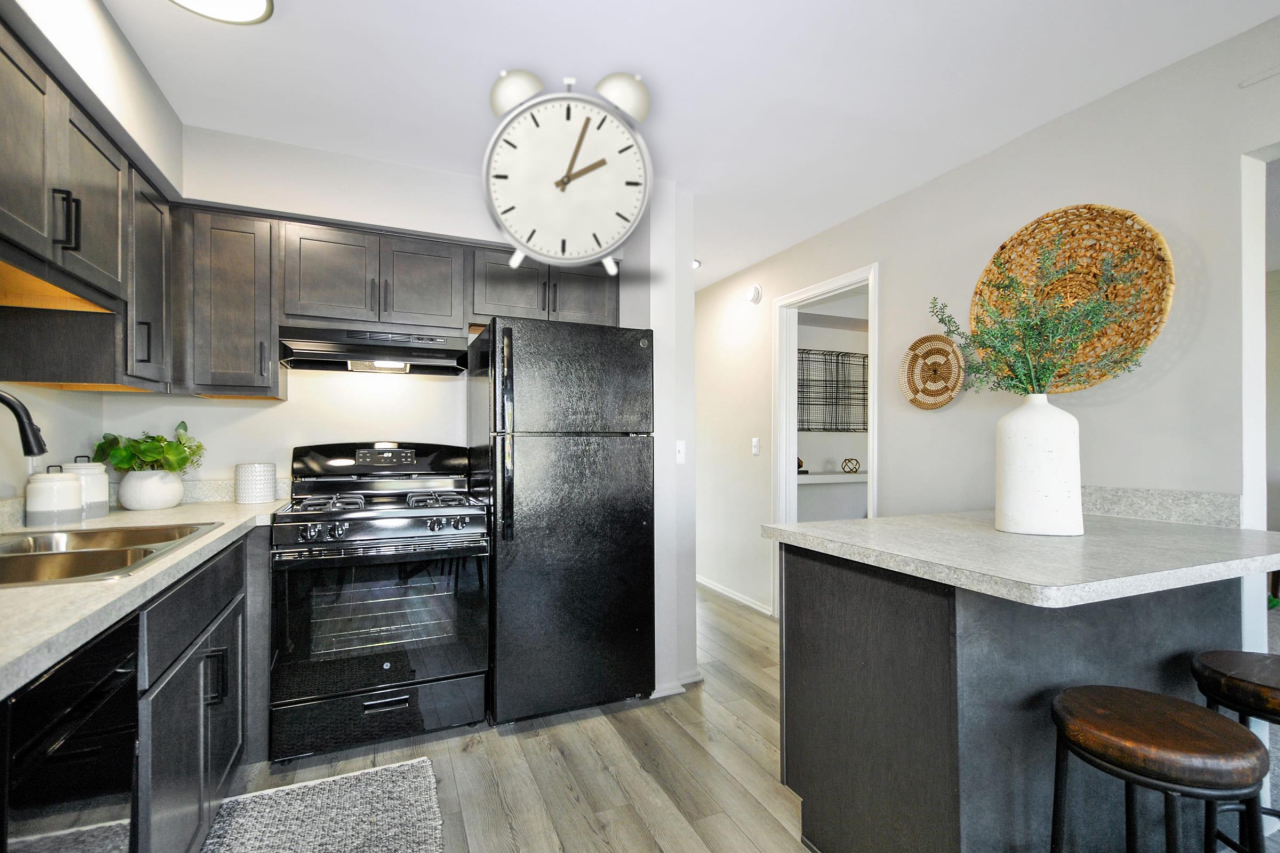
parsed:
2,03
